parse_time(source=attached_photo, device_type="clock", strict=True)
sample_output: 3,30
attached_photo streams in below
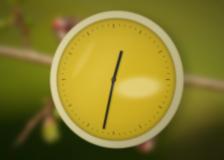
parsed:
12,32
